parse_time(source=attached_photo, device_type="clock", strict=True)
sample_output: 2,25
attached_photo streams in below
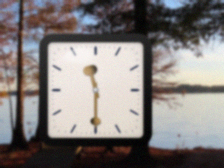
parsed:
11,30
